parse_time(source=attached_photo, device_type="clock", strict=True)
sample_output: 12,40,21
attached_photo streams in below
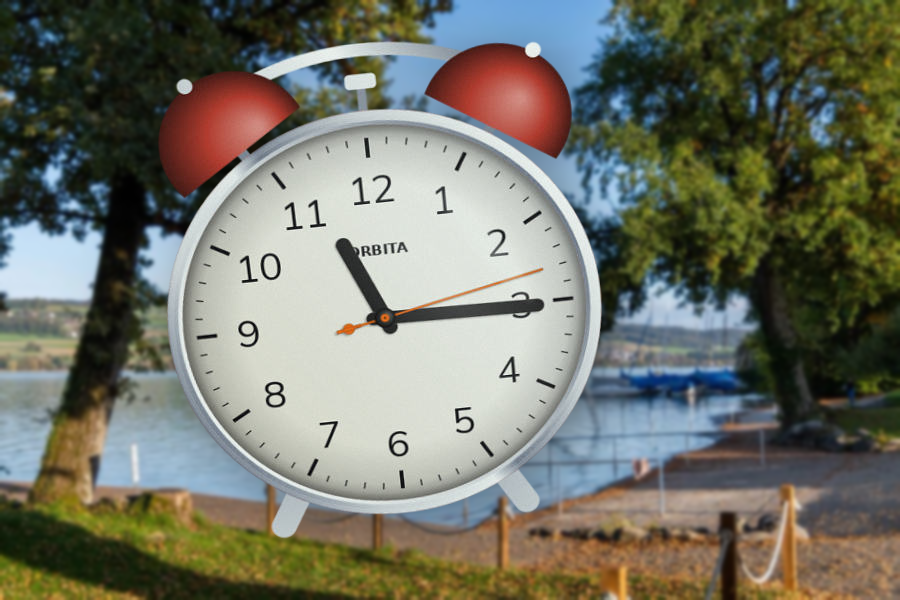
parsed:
11,15,13
